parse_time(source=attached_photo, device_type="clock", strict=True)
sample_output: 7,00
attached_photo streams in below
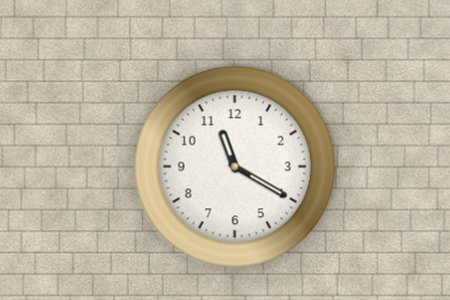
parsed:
11,20
